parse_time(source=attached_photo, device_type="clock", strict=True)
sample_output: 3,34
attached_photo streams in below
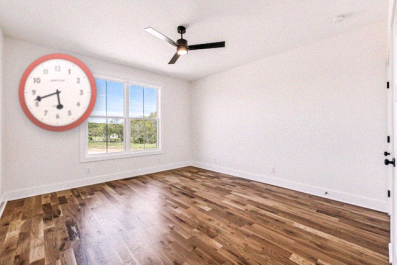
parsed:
5,42
